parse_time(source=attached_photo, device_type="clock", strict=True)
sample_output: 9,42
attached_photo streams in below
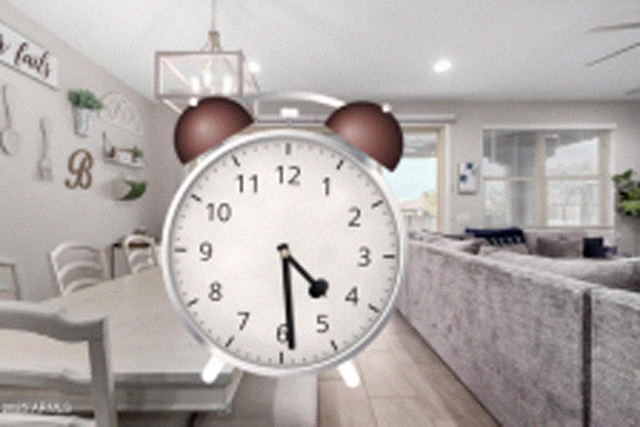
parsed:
4,29
